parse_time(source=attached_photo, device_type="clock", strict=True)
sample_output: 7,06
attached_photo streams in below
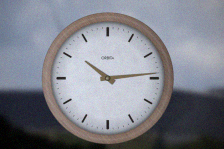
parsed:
10,14
